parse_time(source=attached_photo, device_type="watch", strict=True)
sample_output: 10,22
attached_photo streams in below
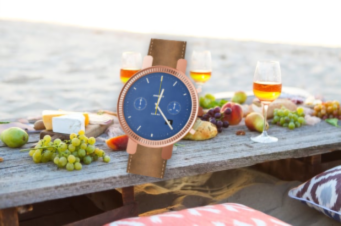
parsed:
12,23
